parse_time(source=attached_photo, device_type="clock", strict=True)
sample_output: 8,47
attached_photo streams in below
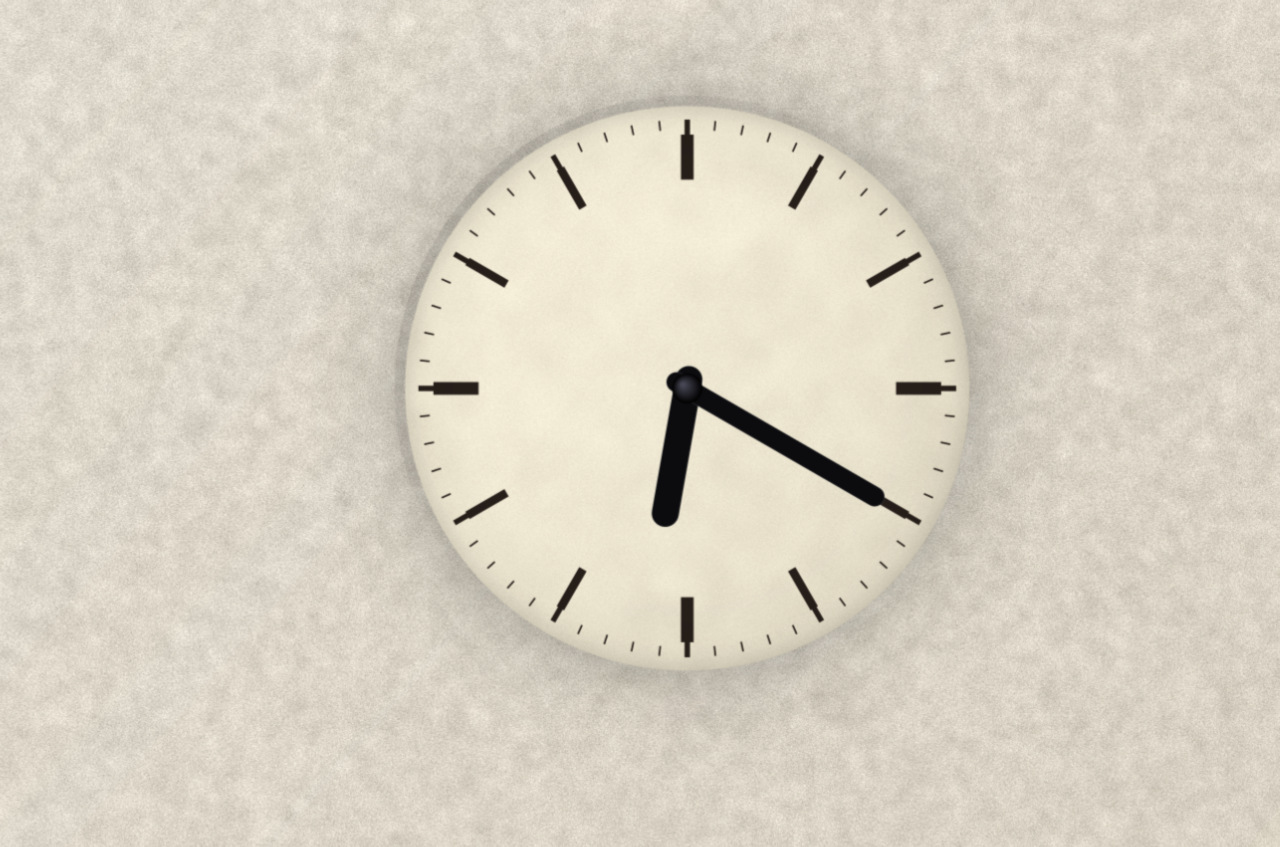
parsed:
6,20
